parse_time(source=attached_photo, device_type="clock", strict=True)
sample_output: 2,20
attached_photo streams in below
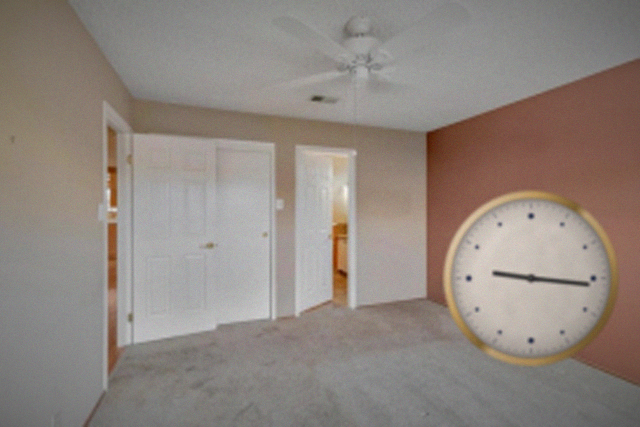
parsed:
9,16
